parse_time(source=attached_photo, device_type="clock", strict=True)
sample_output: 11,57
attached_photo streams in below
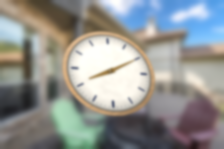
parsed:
8,10
